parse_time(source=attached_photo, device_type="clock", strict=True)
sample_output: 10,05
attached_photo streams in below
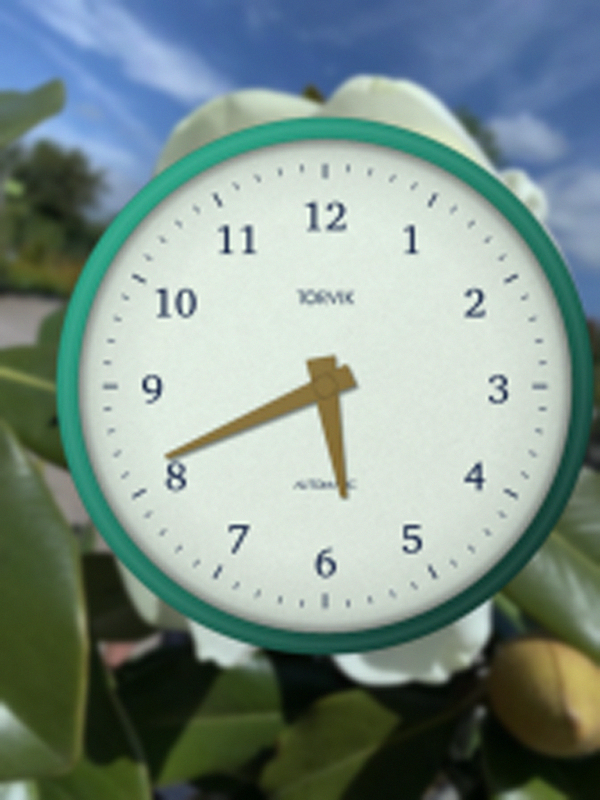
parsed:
5,41
